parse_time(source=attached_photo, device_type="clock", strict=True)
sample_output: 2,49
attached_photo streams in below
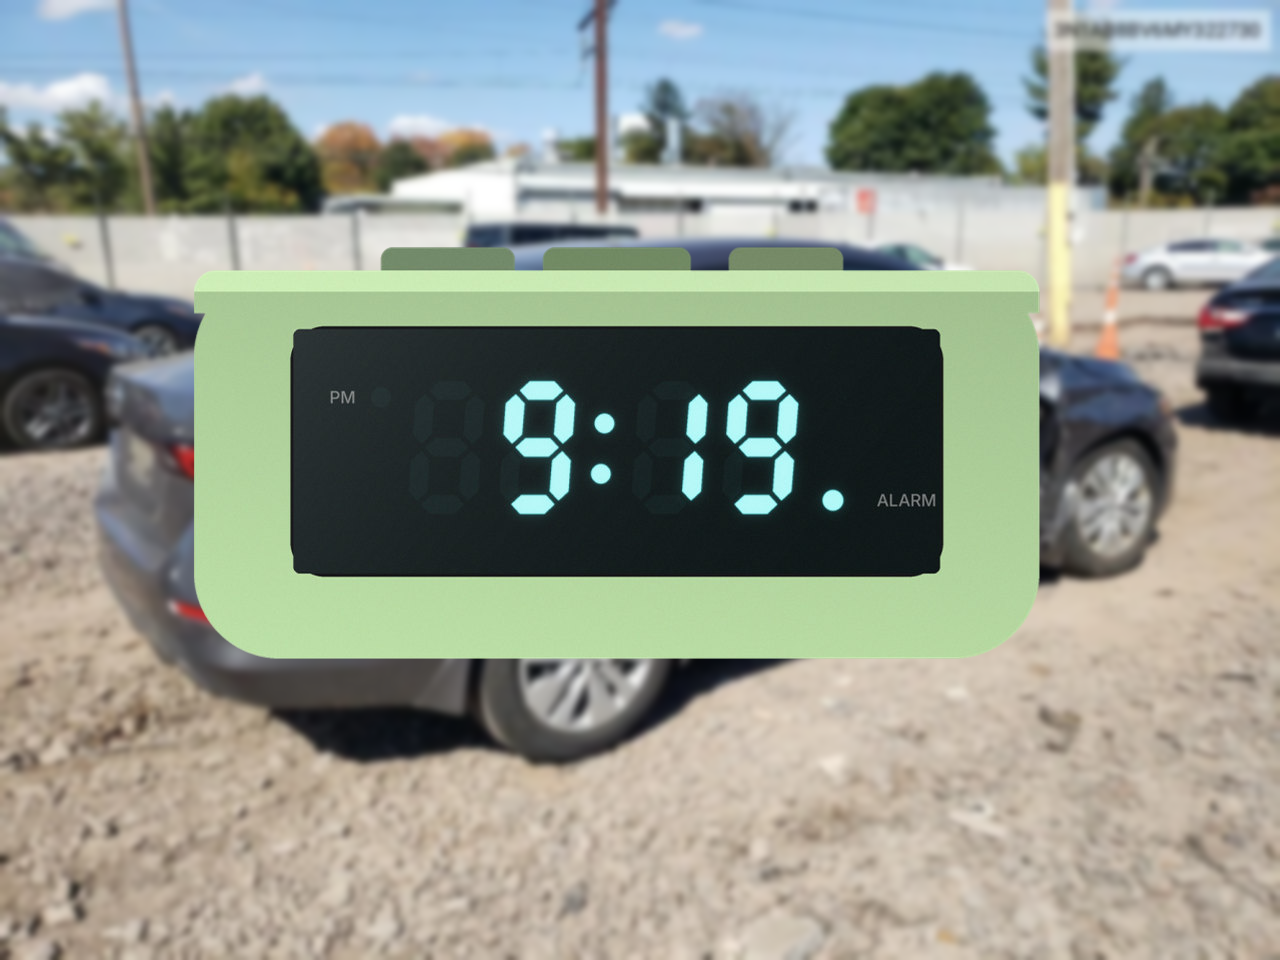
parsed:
9,19
